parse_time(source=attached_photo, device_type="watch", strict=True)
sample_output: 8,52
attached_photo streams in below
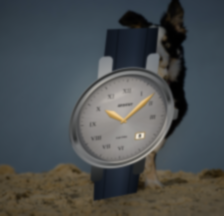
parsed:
10,08
